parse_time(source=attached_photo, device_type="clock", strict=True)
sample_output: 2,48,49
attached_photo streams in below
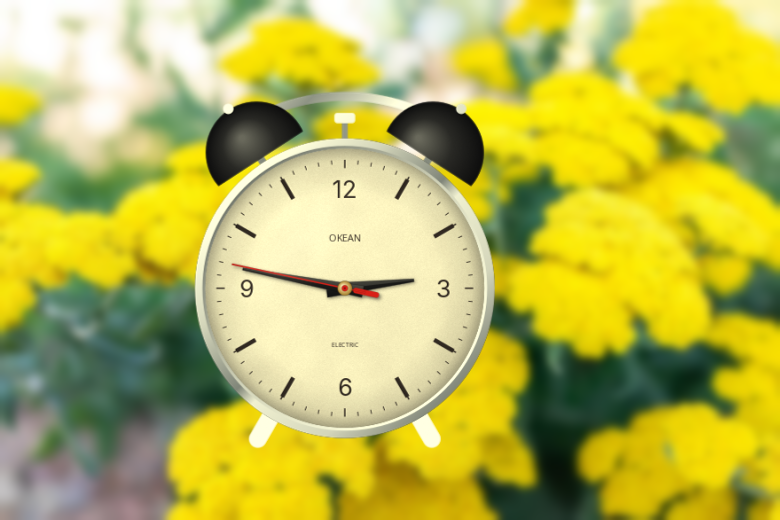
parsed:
2,46,47
